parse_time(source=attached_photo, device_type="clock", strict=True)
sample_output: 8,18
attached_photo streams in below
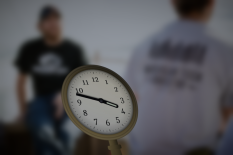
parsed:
3,48
